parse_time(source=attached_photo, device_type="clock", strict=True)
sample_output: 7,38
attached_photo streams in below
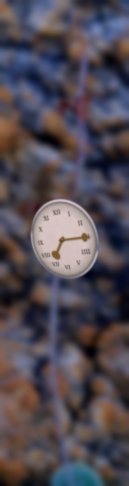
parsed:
7,15
